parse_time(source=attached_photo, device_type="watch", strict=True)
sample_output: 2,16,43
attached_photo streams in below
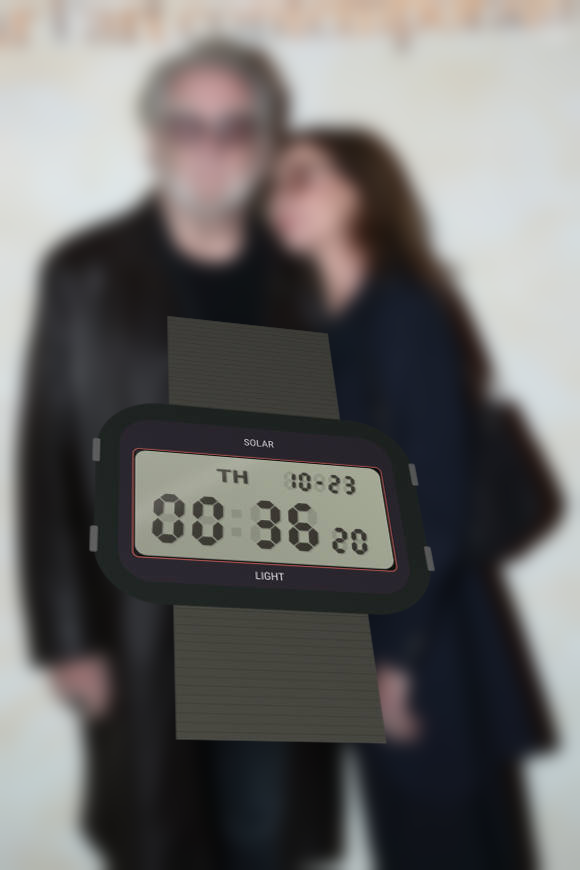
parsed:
0,36,20
